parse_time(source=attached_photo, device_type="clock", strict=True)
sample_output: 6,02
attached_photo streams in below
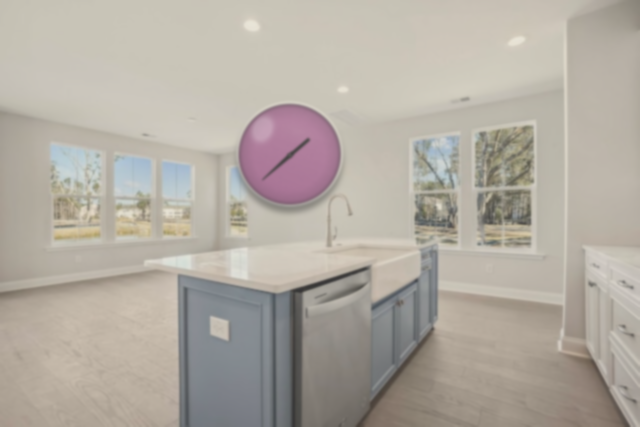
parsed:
1,38
